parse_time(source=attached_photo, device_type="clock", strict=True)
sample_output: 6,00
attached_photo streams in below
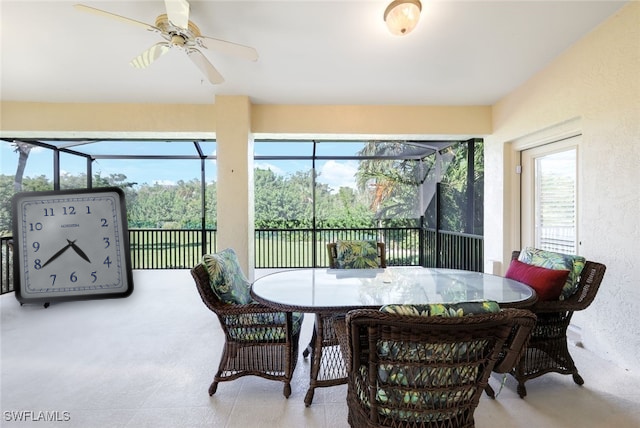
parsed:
4,39
